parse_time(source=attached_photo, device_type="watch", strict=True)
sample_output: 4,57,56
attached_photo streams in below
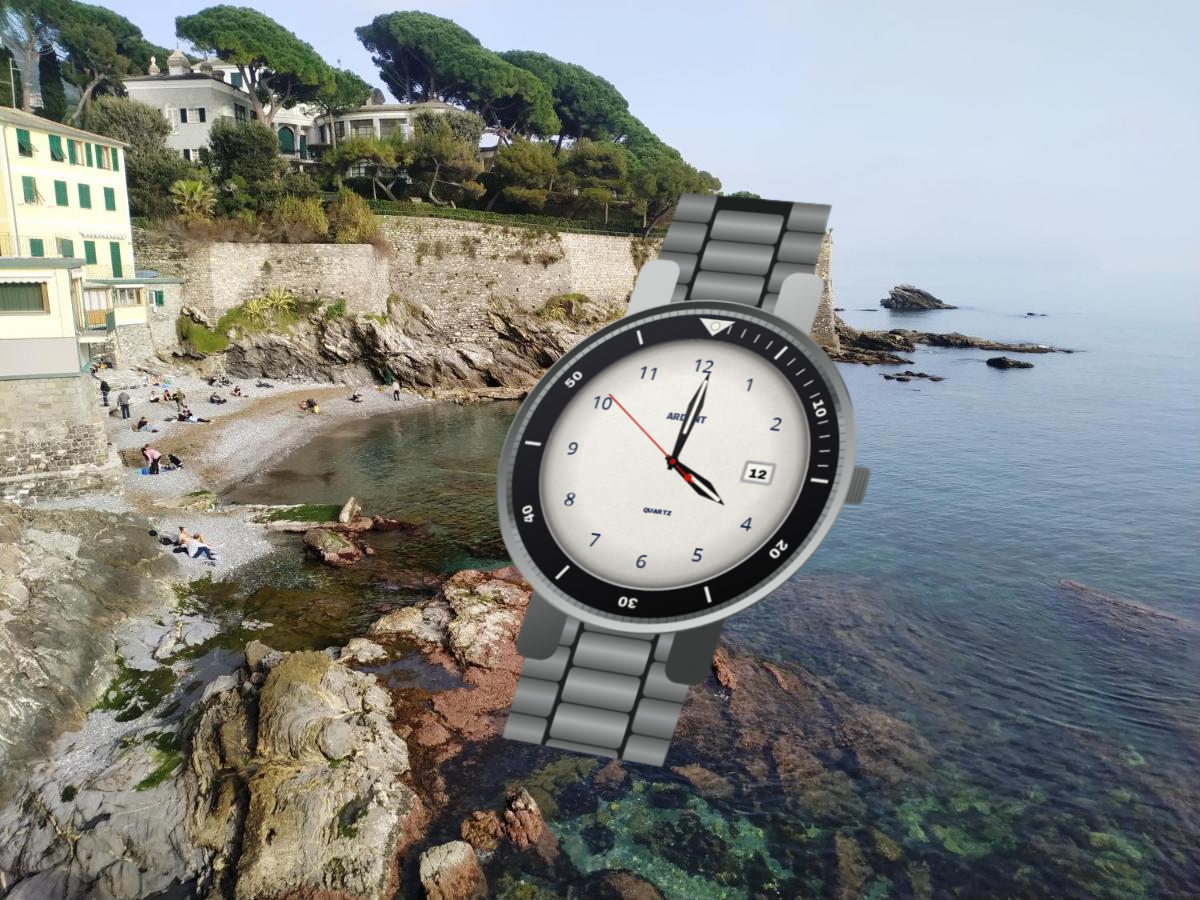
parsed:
4,00,51
